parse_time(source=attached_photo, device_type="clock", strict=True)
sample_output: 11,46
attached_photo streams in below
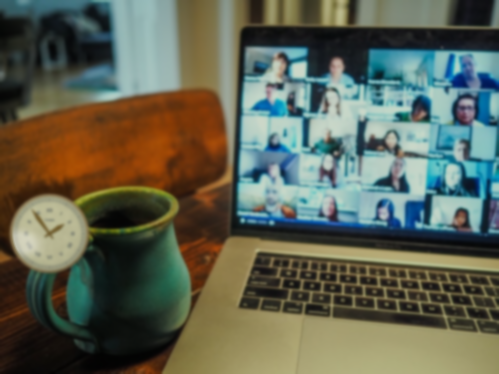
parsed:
1,54
